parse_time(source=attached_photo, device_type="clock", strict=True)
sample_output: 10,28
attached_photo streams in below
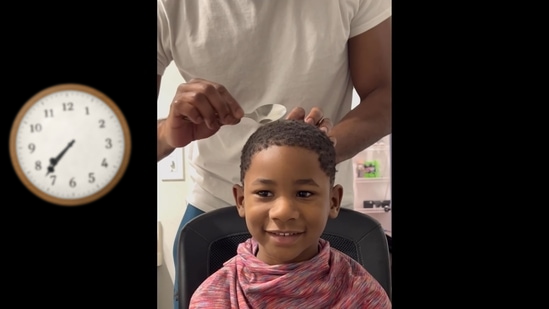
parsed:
7,37
